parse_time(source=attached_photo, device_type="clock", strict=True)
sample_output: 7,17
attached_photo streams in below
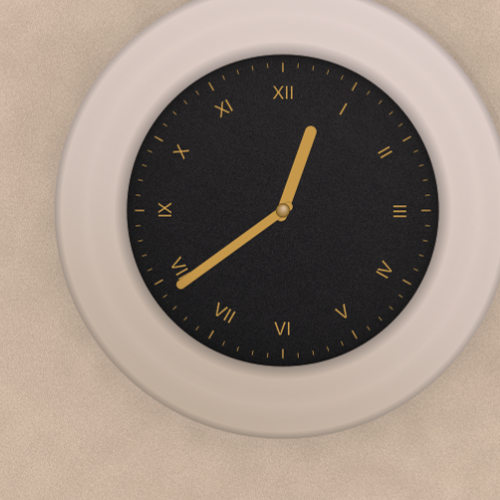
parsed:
12,39
